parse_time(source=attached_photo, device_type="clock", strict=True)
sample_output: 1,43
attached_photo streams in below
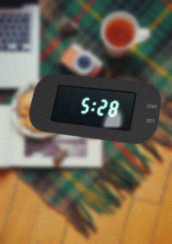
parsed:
5,28
